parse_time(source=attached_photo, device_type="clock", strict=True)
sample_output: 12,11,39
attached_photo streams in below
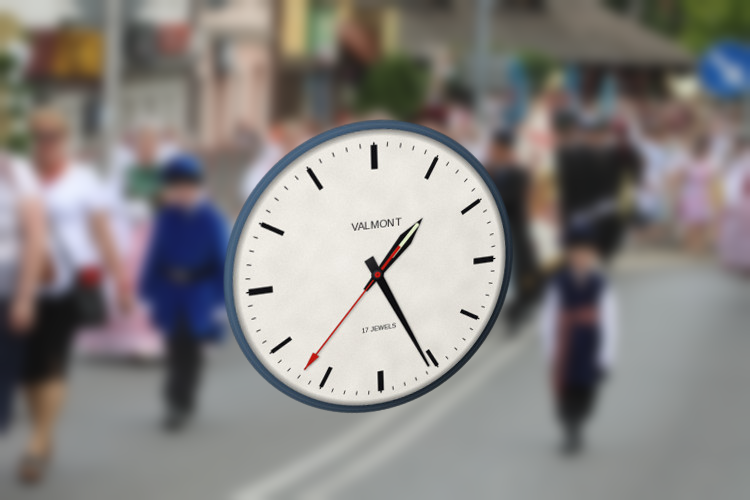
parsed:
1,25,37
